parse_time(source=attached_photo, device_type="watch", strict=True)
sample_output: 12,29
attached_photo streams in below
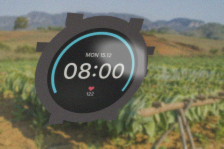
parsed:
8,00
